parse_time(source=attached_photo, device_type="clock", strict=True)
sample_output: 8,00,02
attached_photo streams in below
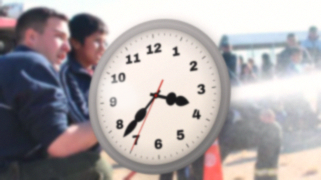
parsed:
3,37,35
